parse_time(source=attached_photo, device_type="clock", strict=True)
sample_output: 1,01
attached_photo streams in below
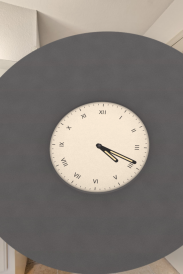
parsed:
4,19
